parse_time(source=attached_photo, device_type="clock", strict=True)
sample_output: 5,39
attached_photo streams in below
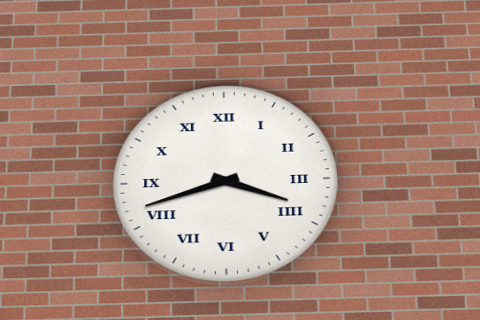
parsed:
3,42
